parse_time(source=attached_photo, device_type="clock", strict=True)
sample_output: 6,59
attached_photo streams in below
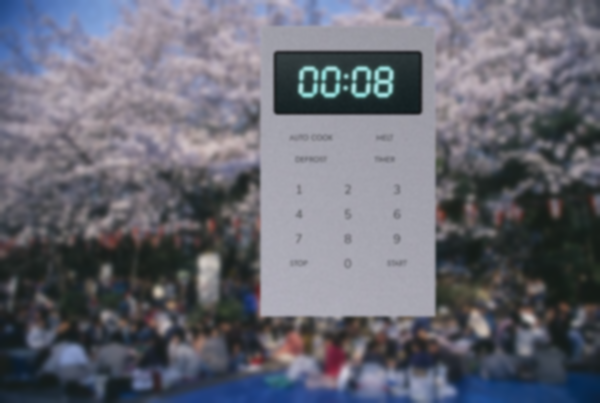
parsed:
0,08
